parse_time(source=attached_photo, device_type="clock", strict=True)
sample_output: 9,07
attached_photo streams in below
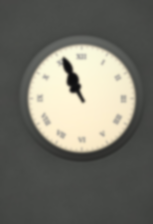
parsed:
10,56
